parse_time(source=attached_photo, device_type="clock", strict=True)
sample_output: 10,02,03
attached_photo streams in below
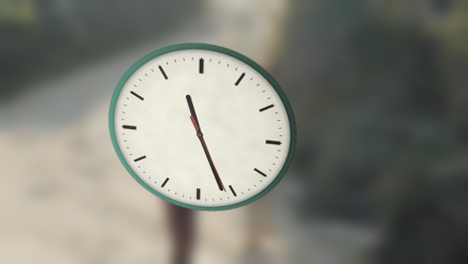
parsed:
11,26,26
